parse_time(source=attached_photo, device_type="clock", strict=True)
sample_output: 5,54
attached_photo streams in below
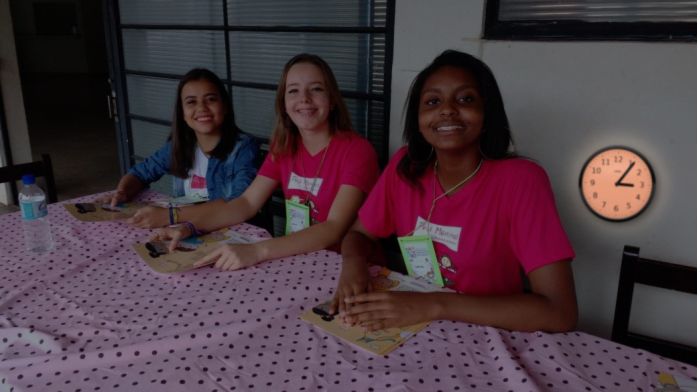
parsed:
3,06
